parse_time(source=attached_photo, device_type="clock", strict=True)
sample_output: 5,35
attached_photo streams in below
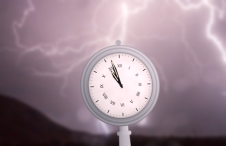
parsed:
10,57
